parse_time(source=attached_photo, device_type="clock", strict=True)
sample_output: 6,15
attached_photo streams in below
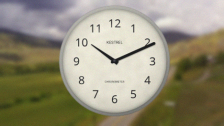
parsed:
10,11
